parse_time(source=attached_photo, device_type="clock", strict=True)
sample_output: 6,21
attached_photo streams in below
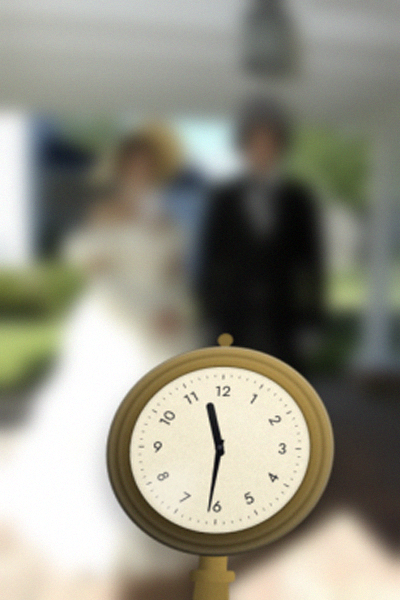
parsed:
11,31
